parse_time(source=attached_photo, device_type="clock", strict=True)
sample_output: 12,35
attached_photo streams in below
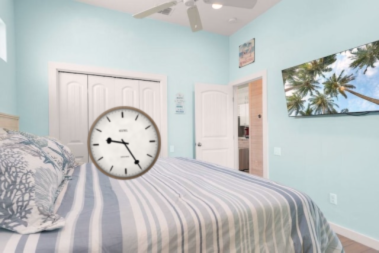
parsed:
9,25
